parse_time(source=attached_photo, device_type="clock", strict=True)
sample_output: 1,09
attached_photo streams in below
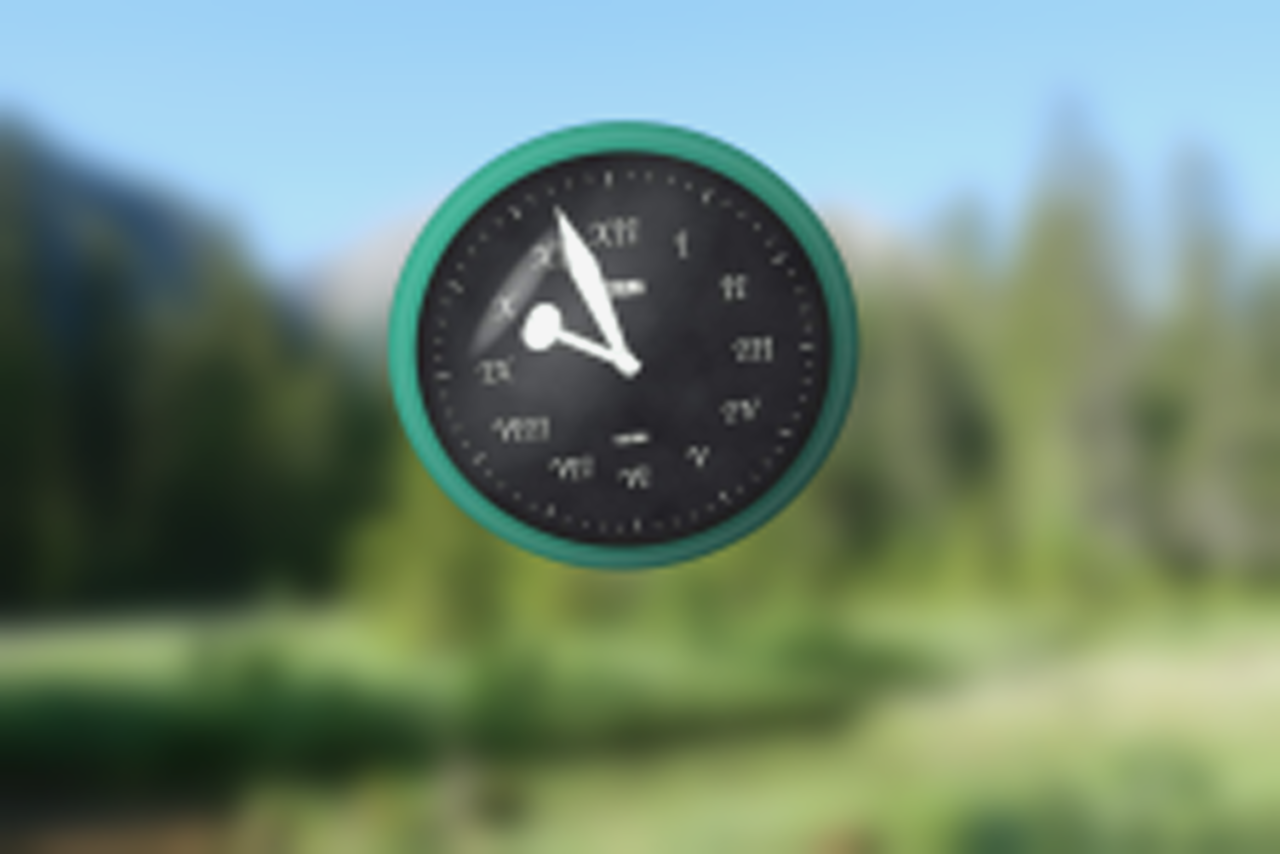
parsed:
9,57
